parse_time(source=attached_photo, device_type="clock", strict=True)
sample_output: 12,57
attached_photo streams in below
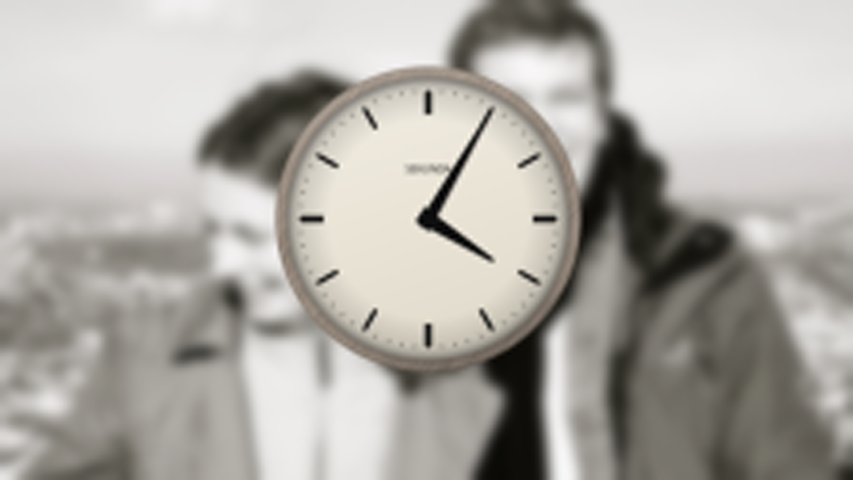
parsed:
4,05
